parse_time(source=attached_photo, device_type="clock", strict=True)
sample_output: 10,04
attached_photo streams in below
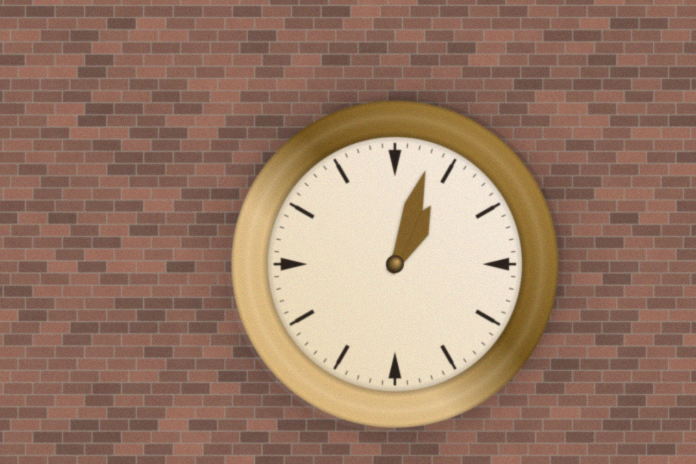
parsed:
1,03
